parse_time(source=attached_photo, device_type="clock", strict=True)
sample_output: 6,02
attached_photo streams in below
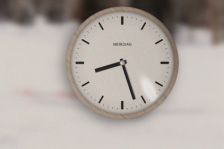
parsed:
8,27
